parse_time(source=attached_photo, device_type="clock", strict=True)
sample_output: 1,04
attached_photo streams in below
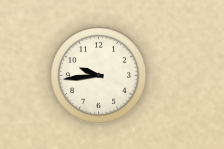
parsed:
9,44
